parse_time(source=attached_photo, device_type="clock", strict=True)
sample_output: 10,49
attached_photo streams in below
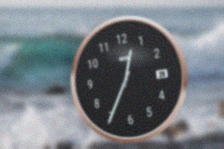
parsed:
12,35
